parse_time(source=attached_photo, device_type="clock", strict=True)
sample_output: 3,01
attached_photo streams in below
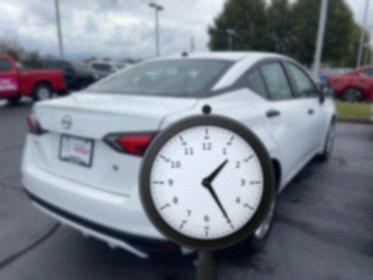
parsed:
1,25
